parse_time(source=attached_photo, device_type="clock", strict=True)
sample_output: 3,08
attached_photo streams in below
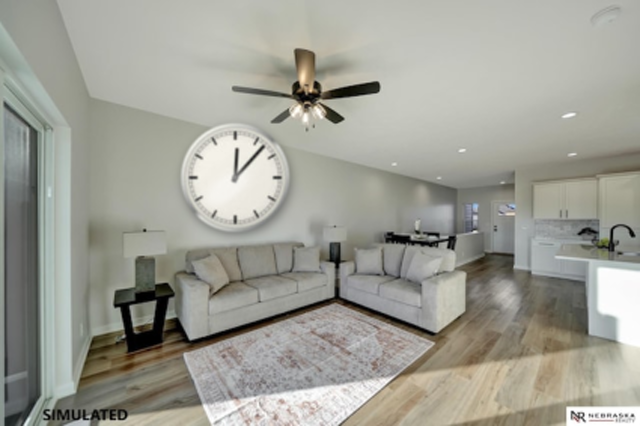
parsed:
12,07
